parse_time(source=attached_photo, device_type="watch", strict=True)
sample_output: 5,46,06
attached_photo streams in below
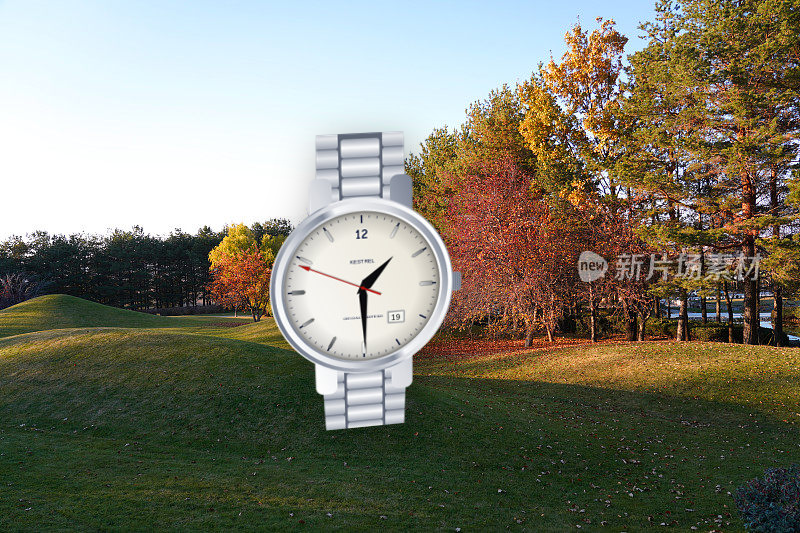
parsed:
1,29,49
